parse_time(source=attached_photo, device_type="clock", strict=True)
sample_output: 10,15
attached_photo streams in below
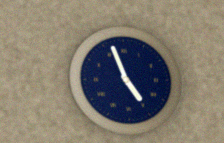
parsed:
4,57
